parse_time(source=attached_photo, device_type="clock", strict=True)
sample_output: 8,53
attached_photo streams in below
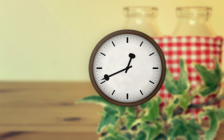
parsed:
12,41
